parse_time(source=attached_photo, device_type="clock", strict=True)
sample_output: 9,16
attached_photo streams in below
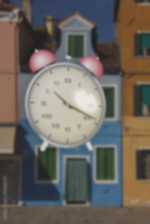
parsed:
10,19
